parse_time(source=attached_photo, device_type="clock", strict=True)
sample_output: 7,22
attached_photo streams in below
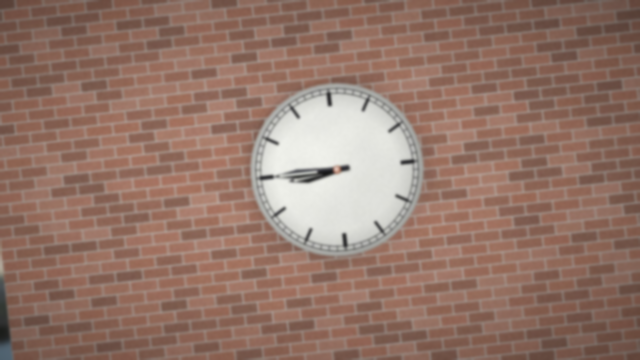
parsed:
8,45
